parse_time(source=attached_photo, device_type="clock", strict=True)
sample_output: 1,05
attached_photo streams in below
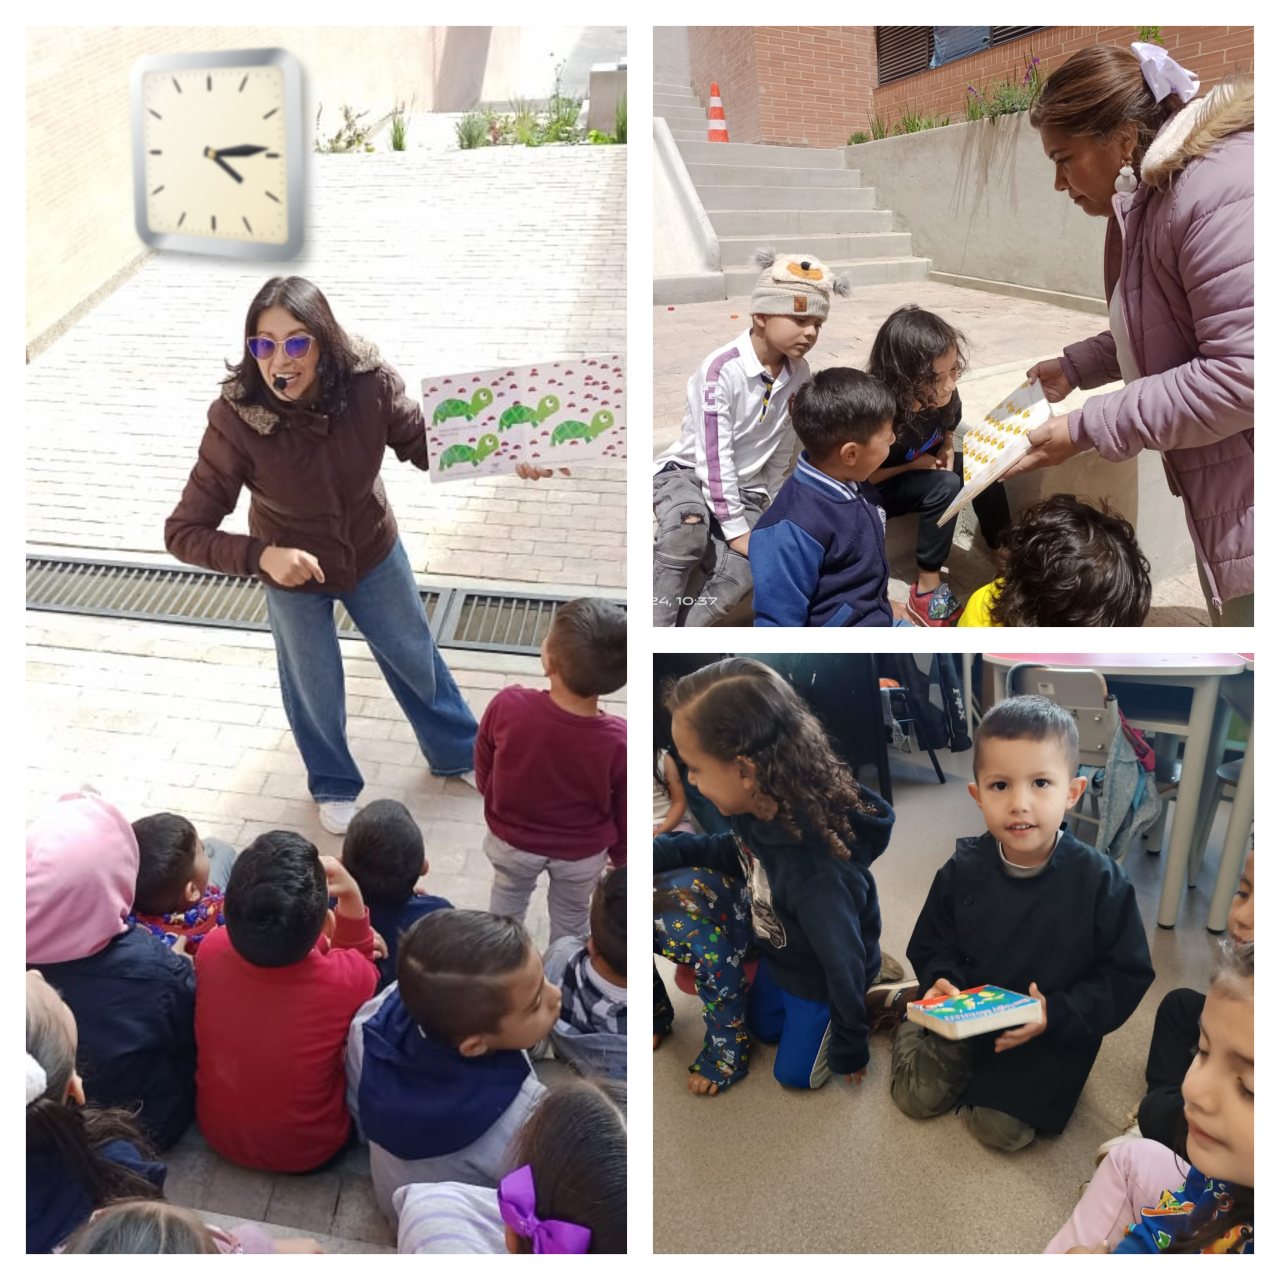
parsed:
4,14
